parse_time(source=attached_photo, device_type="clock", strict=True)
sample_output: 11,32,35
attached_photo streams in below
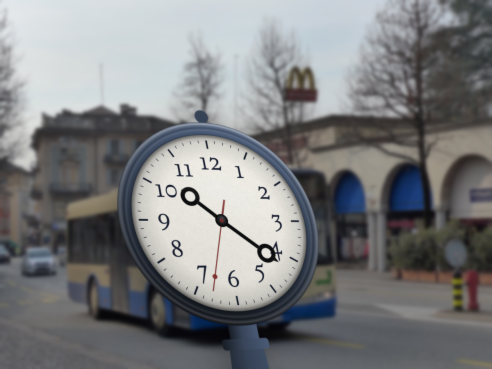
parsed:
10,21,33
